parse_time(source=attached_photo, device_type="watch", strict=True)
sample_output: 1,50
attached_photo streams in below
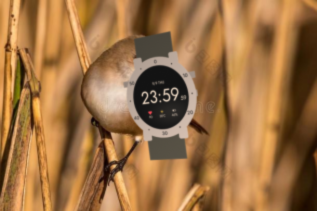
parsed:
23,59
